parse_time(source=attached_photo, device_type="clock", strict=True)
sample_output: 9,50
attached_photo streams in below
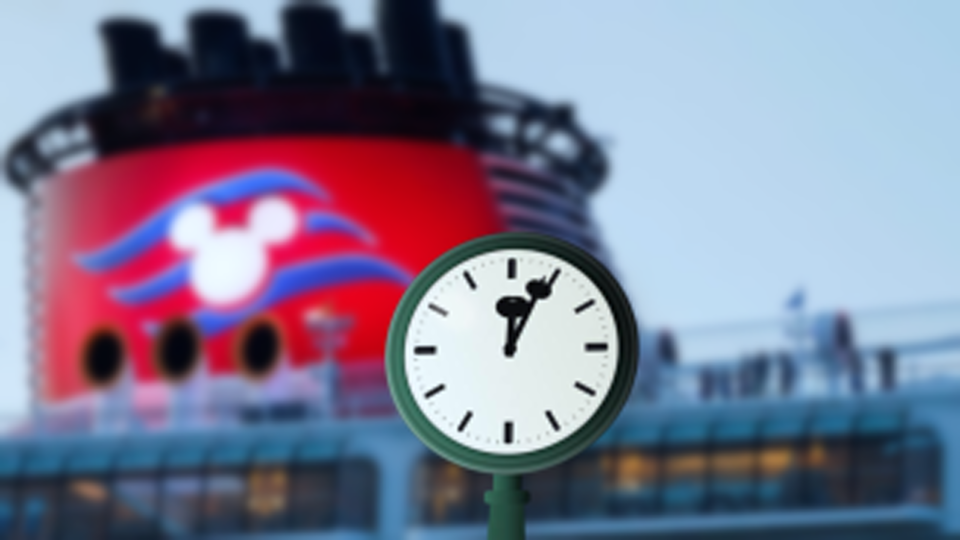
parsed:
12,04
